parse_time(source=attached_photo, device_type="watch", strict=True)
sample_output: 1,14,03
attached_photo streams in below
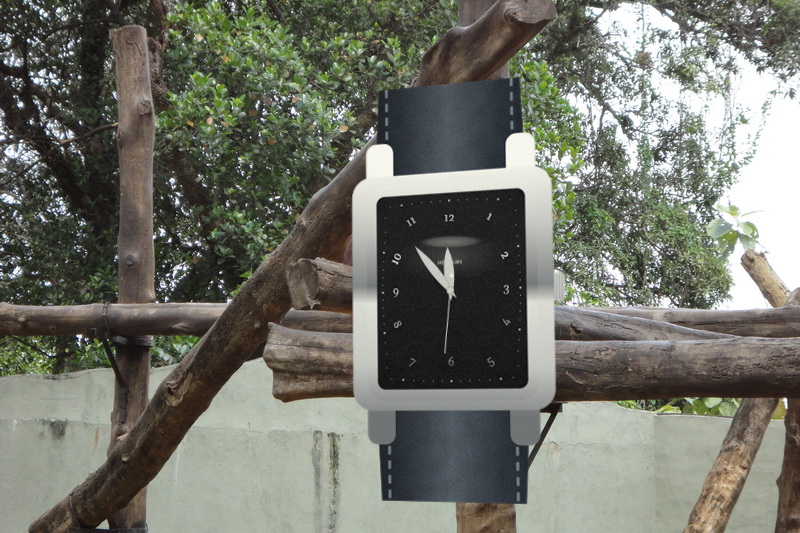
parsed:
11,53,31
